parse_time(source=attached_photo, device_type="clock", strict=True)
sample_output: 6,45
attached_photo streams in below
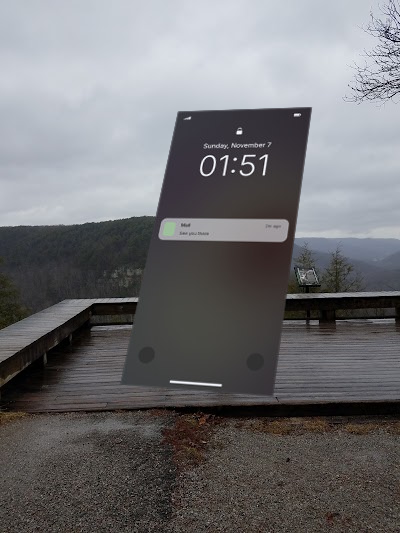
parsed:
1,51
